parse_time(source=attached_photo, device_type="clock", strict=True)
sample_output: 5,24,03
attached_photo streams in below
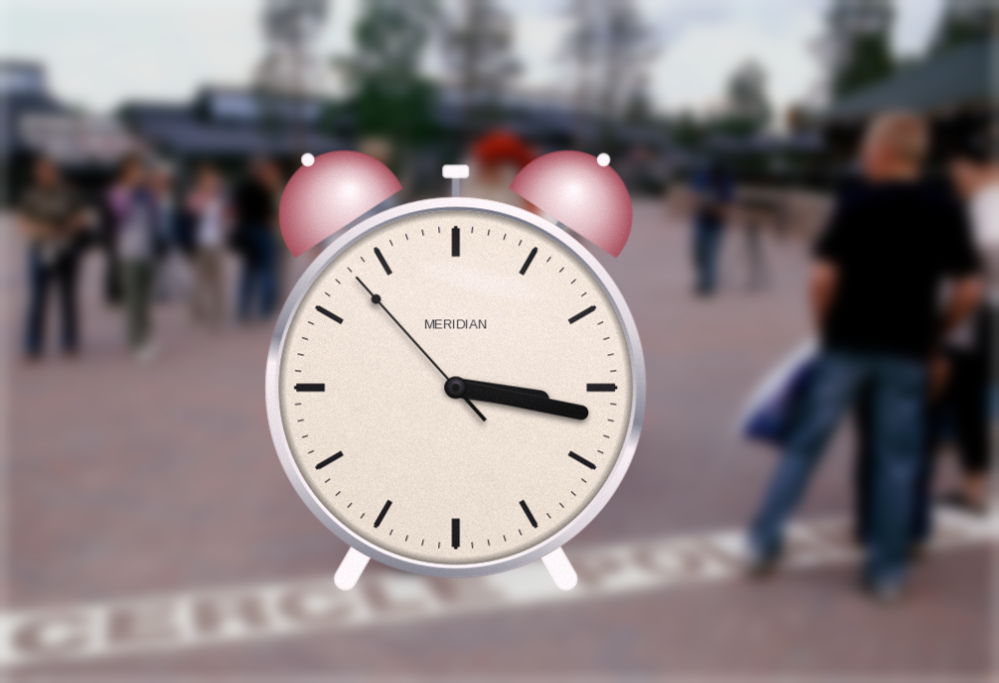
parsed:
3,16,53
